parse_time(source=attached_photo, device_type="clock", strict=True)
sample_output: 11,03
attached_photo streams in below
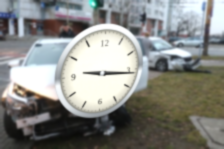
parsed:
9,16
